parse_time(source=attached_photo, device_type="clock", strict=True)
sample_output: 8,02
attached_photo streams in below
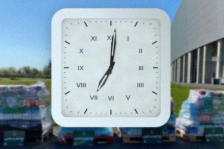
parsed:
7,01
